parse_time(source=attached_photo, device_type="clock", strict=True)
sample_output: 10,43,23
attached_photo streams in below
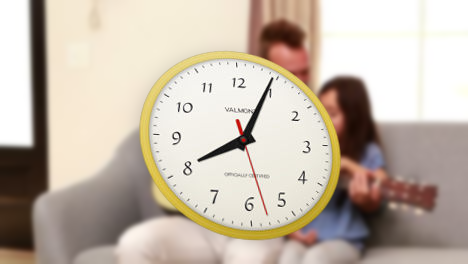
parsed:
8,04,28
